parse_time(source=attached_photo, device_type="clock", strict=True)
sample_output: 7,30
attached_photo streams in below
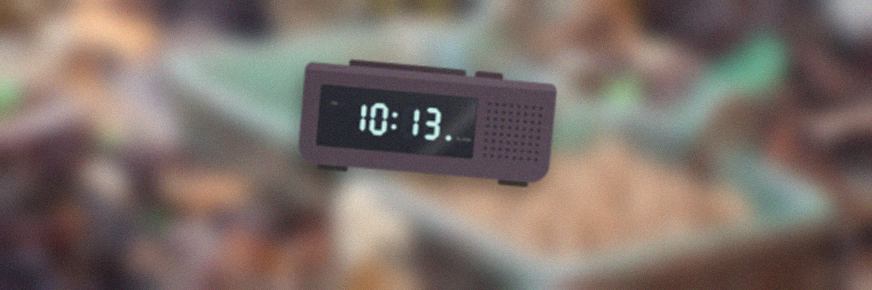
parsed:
10,13
